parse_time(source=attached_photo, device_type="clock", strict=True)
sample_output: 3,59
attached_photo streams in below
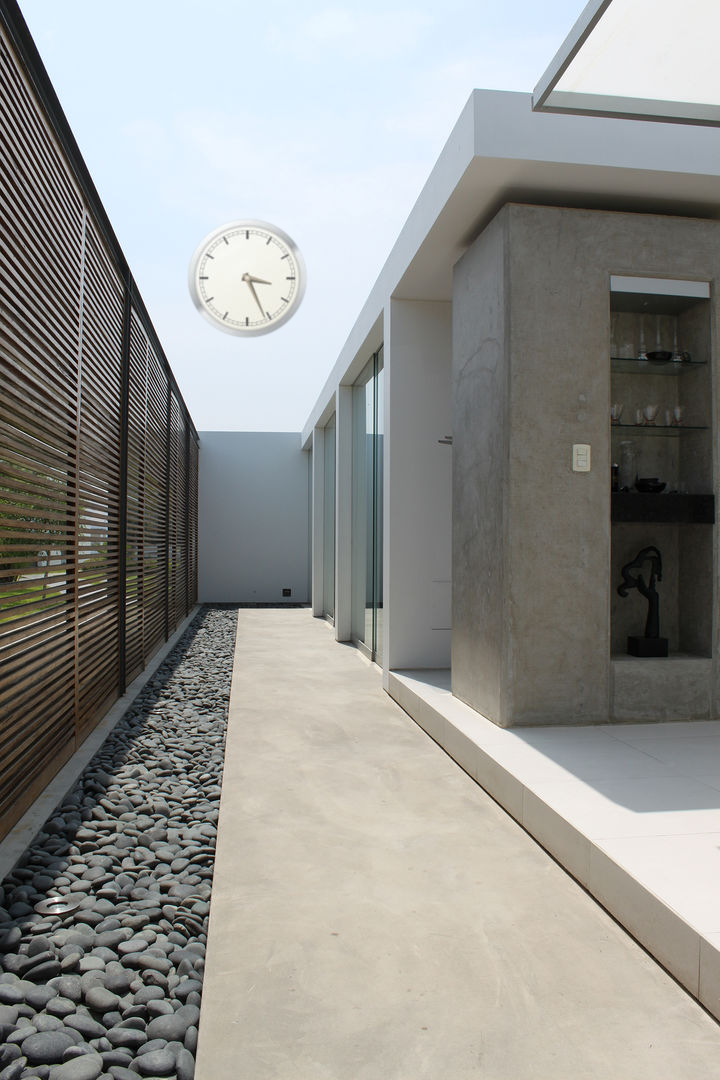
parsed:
3,26
